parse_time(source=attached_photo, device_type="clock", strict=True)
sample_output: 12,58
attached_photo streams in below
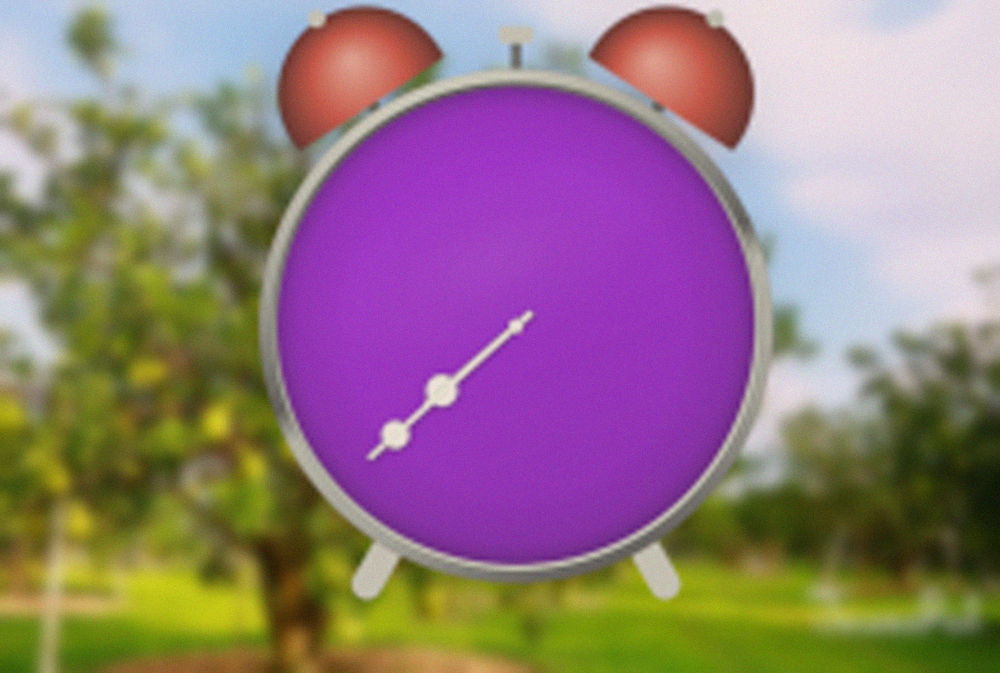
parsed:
7,38
